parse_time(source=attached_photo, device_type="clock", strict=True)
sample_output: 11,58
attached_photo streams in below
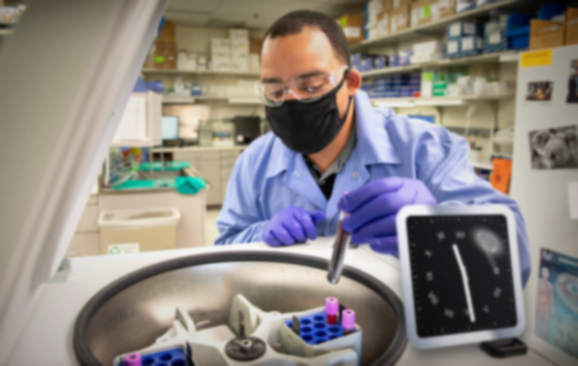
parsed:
11,29
